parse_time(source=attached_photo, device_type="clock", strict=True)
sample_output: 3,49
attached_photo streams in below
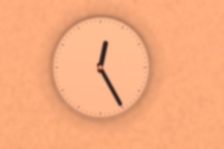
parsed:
12,25
